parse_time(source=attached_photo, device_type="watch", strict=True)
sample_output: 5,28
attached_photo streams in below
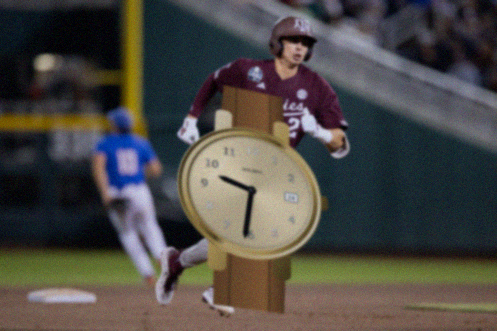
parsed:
9,31
